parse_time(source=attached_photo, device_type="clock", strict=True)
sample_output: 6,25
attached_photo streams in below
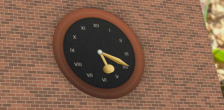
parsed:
5,19
